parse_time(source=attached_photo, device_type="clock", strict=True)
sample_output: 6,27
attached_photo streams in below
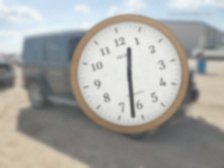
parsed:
12,32
